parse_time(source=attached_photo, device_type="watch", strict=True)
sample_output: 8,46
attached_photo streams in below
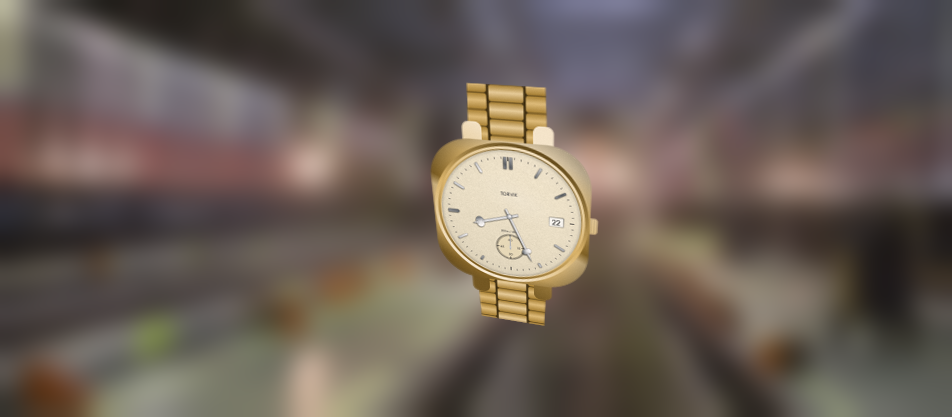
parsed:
8,26
